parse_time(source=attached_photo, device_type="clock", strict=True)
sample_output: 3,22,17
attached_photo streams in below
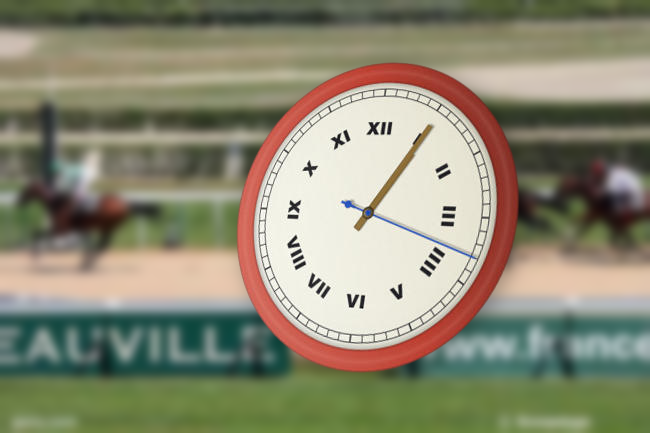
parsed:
1,05,18
